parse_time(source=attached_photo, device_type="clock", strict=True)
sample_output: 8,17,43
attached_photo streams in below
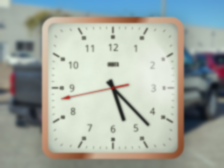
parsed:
5,22,43
